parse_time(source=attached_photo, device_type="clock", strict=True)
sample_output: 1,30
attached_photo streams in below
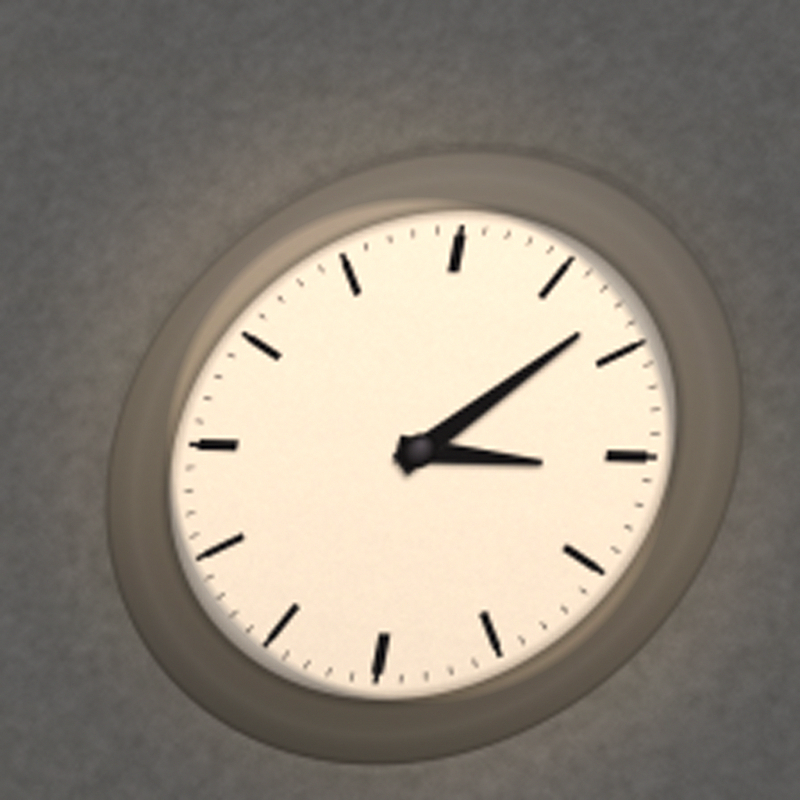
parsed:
3,08
